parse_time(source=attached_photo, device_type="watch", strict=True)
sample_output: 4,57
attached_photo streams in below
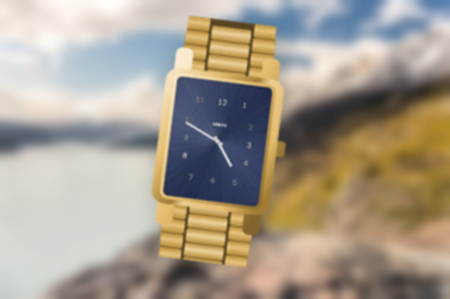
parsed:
4,49
